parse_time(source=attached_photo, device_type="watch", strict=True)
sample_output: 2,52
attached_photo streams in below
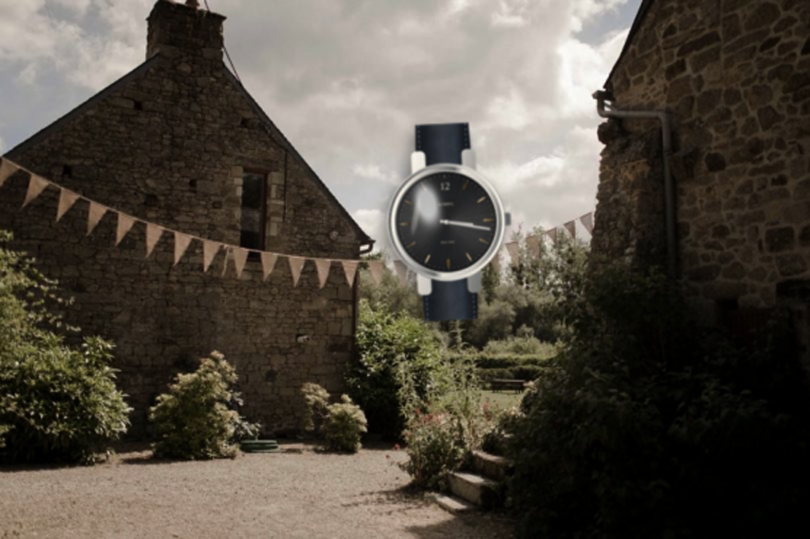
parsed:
3,17
